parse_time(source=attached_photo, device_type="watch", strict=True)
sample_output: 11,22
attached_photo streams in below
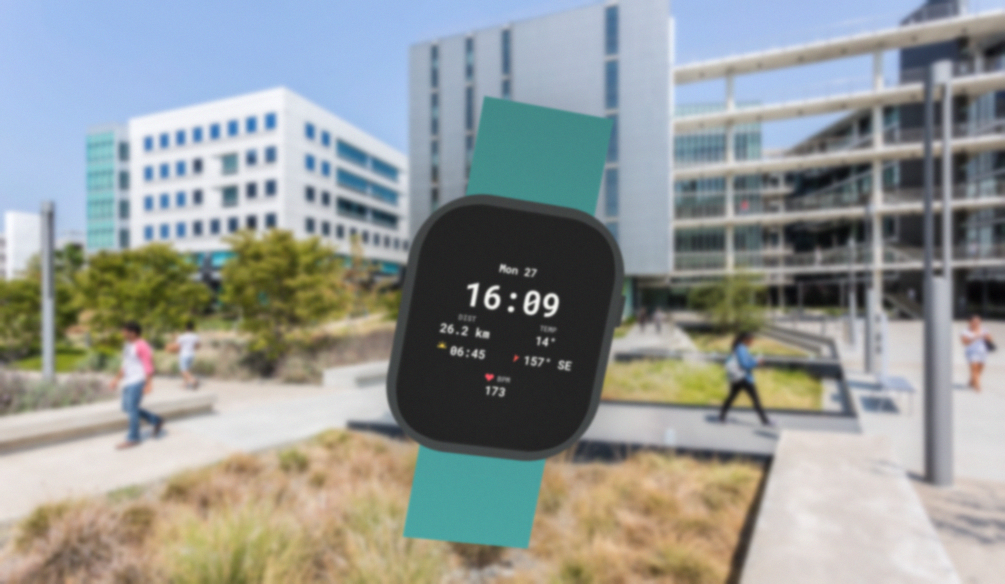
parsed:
16,09
